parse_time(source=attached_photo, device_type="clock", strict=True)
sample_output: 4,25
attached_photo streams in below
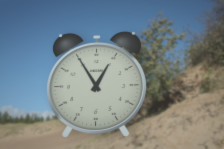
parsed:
12,55
